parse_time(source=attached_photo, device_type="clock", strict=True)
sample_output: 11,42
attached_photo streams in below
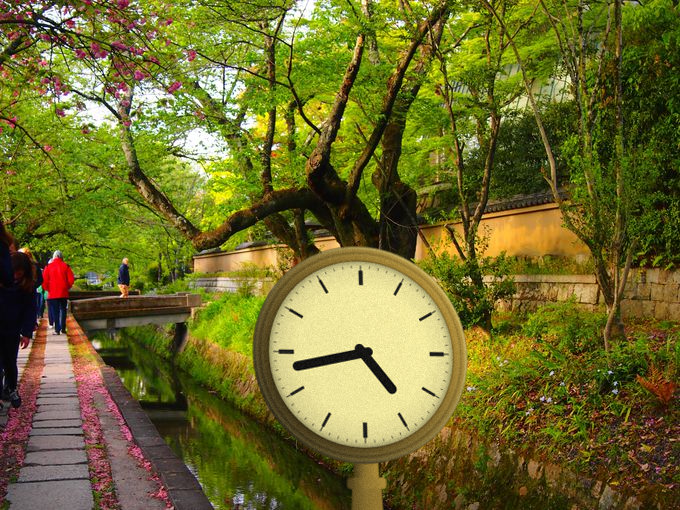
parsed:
4,43
